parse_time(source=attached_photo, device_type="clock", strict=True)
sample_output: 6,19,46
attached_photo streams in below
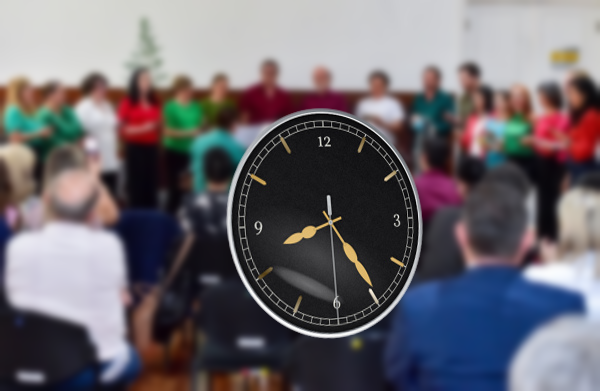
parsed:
8,24,30
